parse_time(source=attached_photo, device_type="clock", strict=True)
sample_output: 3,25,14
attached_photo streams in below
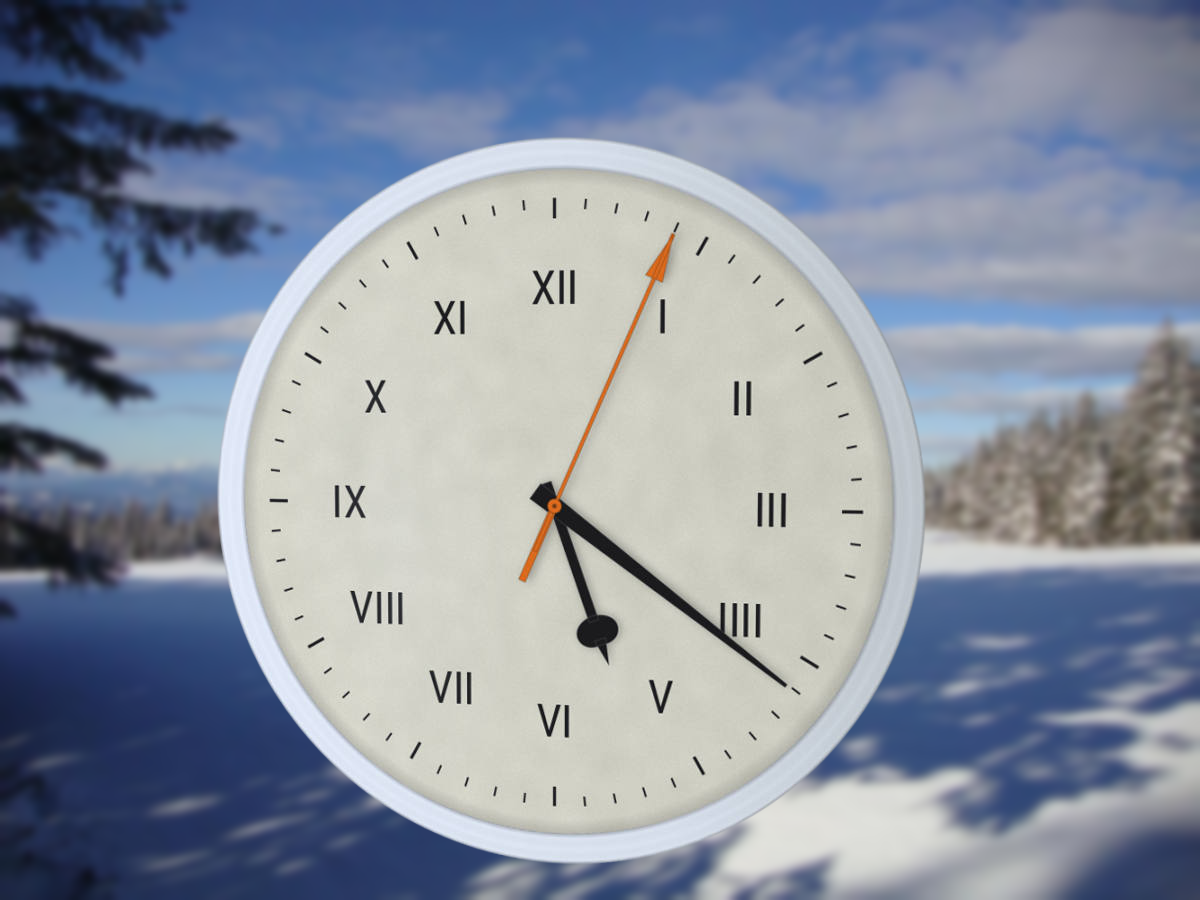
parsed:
5,21,04
